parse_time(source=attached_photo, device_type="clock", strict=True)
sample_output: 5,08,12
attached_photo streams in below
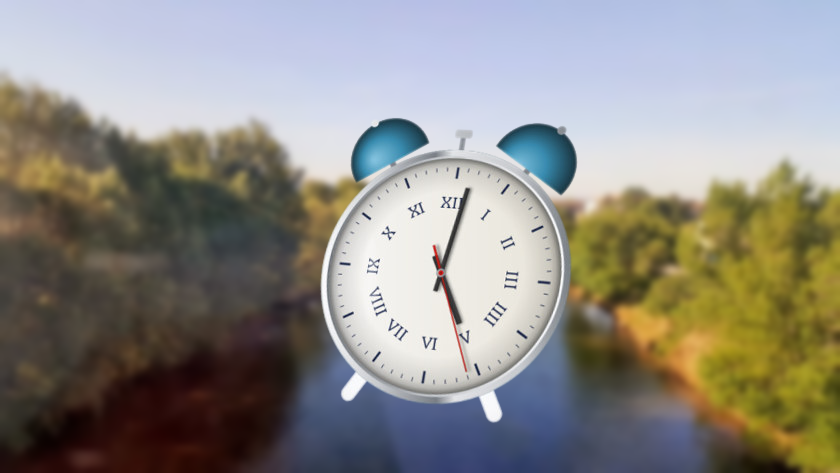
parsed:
5,01,26
